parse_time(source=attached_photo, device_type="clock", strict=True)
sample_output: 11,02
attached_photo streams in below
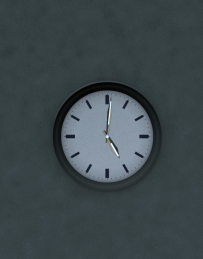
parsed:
5,01
